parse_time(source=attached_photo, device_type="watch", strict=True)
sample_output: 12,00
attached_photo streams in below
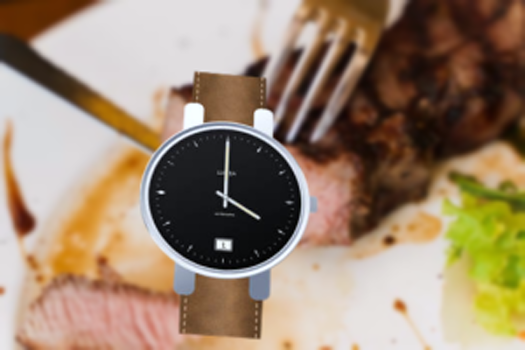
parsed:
4,00
